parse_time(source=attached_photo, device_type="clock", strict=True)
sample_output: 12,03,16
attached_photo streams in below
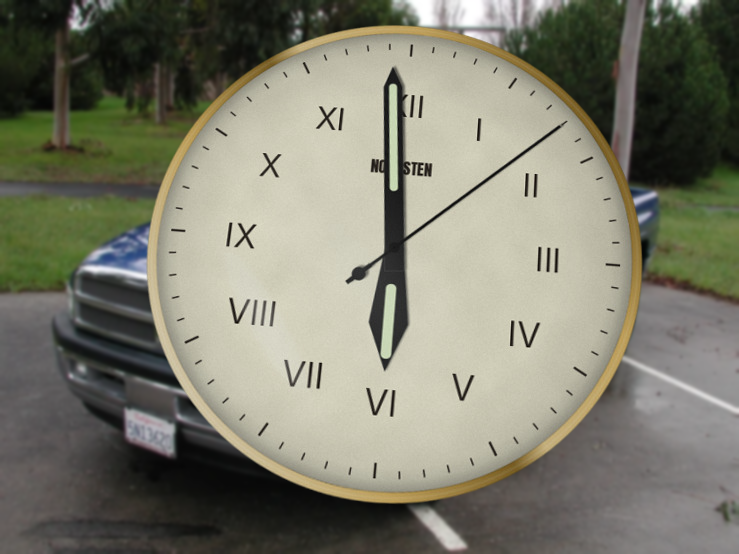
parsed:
5,59,08
